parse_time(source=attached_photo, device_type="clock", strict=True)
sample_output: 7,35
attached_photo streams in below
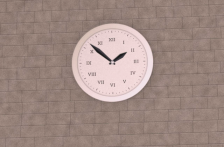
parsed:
1,52
